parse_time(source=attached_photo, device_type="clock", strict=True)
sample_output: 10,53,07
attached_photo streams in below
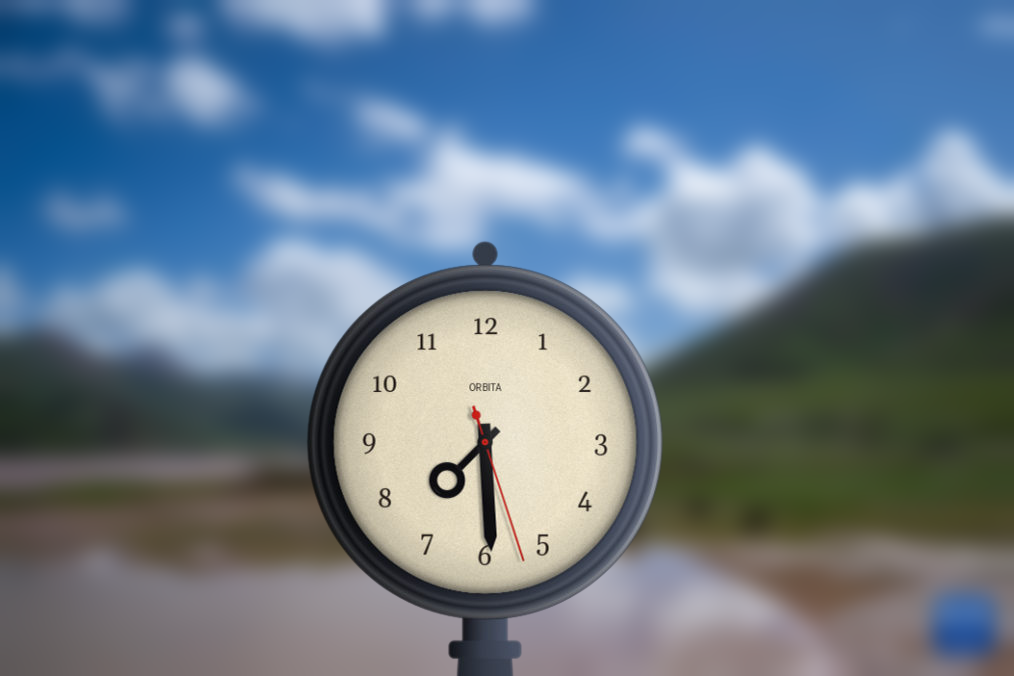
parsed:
7,29,27
